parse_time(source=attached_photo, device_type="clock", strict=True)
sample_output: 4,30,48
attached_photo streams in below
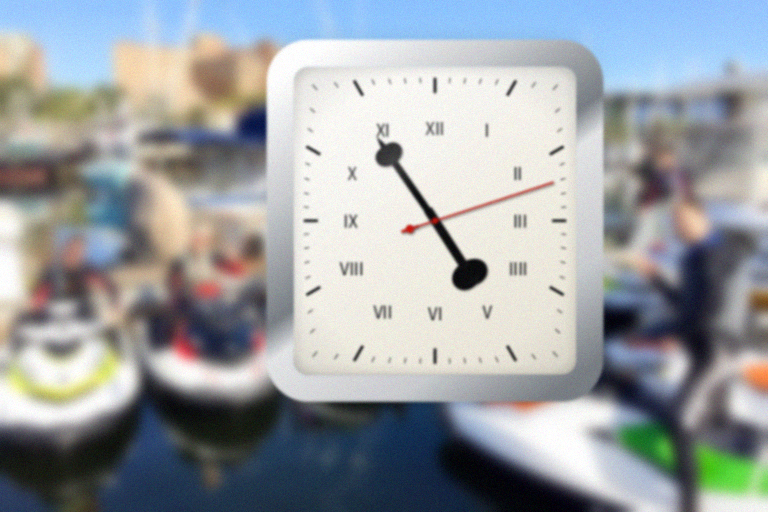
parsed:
4,54,12
